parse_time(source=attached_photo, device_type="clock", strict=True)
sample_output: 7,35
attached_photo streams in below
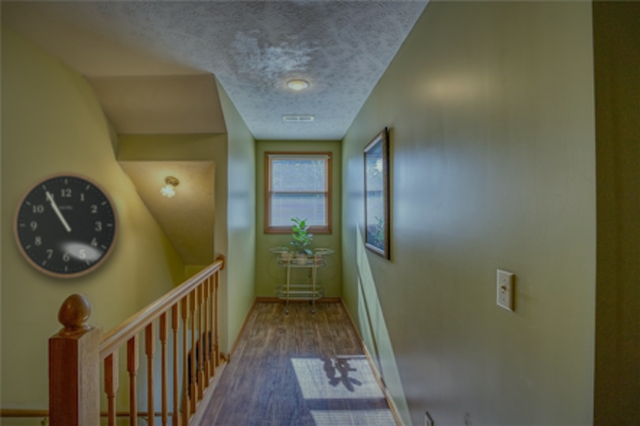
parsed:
10,55
